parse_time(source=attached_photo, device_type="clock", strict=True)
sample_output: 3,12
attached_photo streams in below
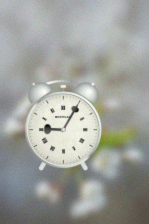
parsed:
9,05
